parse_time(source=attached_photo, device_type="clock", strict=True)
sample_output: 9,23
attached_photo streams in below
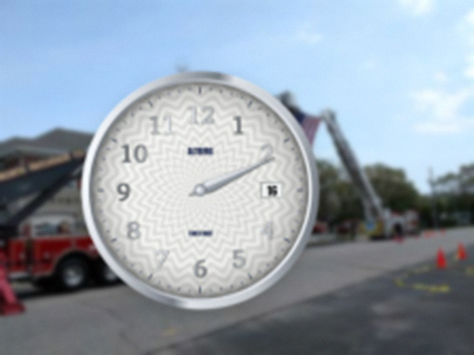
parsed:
2,11
